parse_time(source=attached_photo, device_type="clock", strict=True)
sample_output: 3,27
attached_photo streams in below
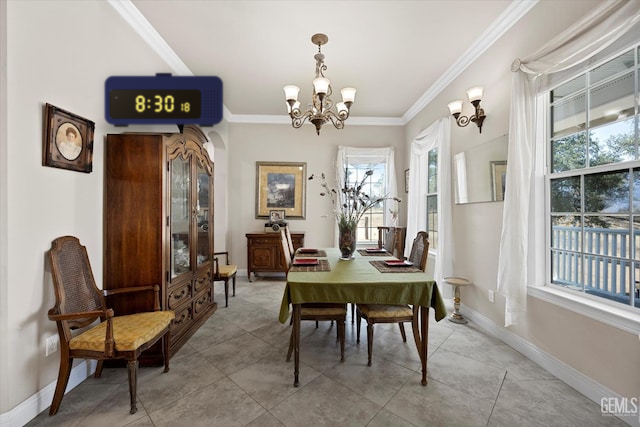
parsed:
8,30
